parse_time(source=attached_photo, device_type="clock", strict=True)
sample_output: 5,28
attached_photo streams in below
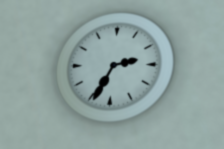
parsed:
2,34
